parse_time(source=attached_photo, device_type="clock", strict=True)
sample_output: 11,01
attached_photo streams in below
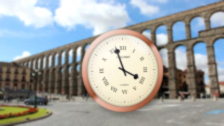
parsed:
3,57
